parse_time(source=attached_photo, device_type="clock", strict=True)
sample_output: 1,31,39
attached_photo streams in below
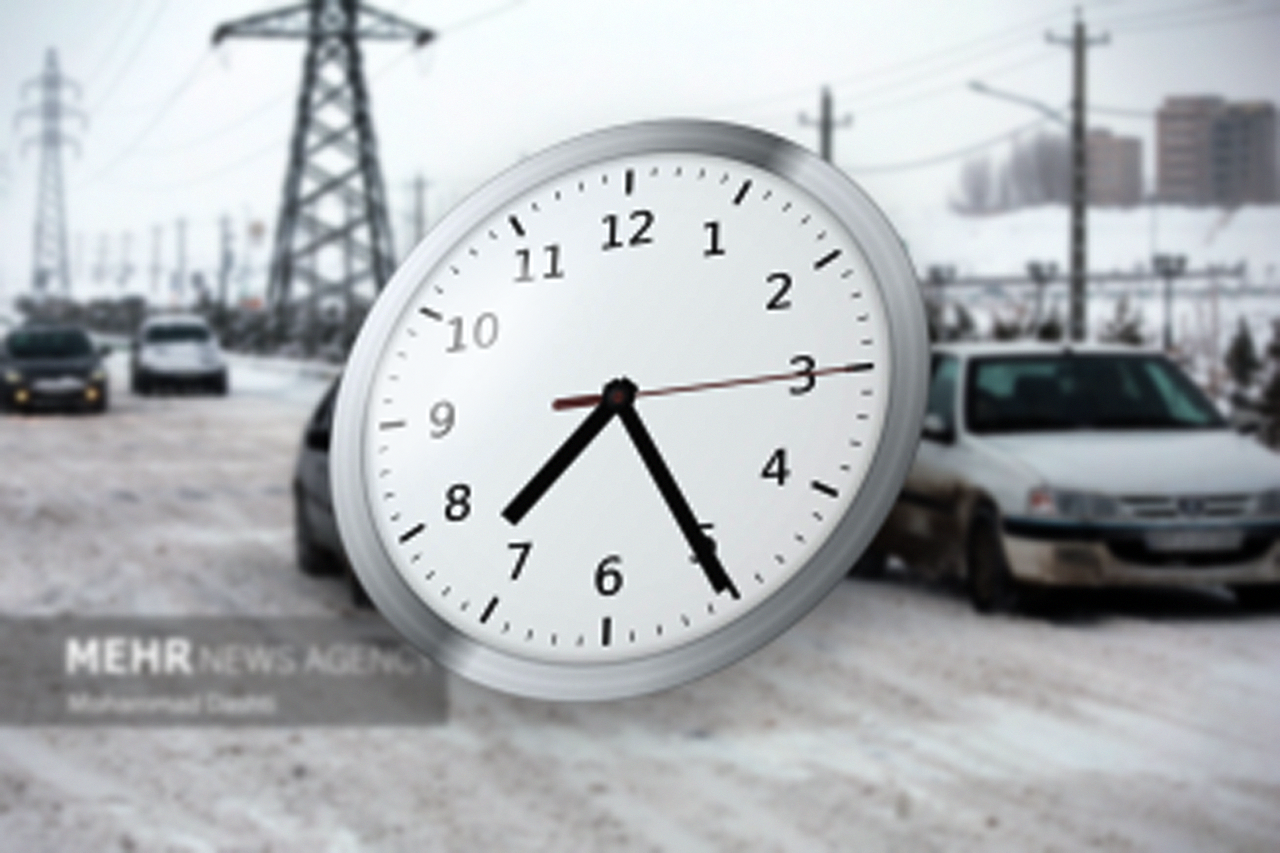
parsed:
7,25,15
